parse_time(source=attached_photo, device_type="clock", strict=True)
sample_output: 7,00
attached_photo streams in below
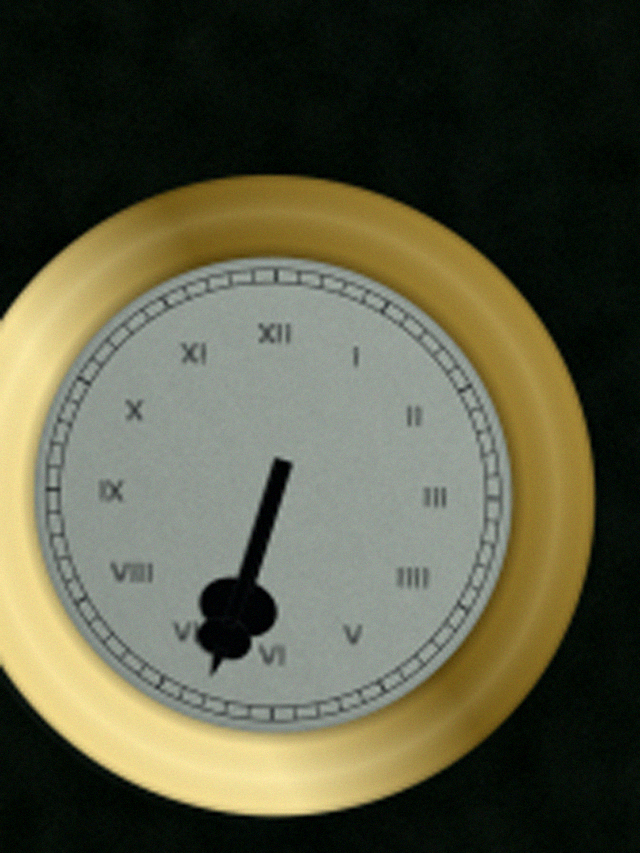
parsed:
6,33
